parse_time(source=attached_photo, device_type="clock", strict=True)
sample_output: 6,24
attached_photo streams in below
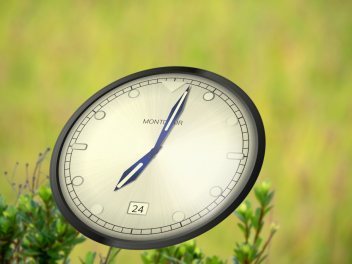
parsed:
7,02
